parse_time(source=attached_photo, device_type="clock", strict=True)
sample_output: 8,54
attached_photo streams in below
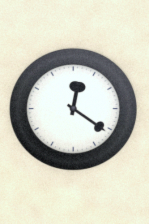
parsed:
12,21
